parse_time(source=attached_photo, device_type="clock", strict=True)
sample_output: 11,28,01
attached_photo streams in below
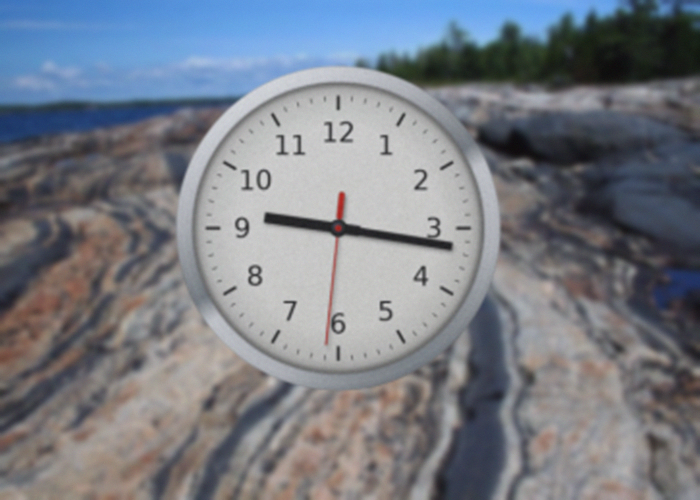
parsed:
9,16,31
